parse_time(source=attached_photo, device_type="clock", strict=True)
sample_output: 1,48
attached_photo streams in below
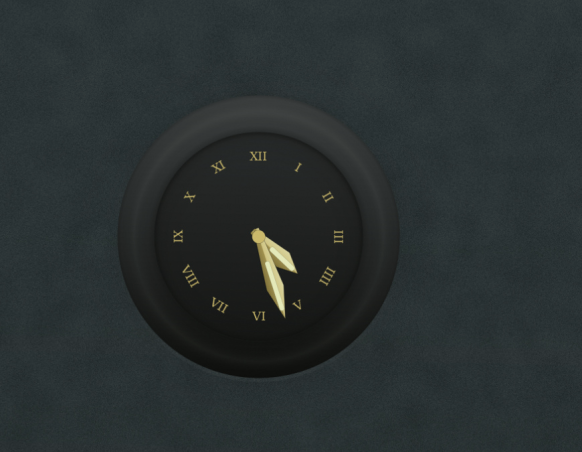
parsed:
4,27
